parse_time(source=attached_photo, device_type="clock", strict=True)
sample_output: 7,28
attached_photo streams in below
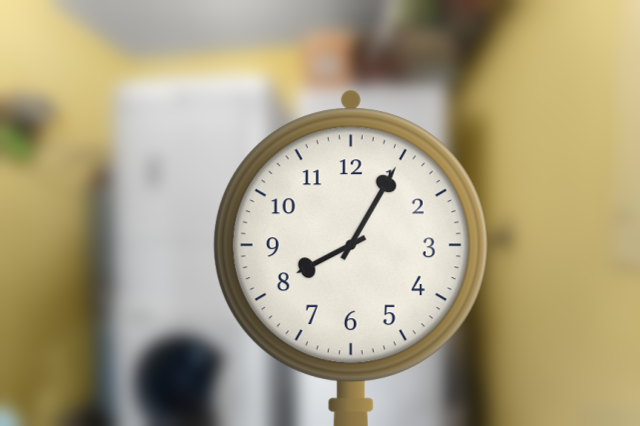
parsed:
8,05
